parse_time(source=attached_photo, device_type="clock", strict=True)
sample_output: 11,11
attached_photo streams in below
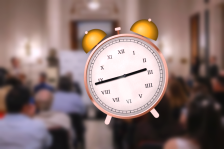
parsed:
2,44
